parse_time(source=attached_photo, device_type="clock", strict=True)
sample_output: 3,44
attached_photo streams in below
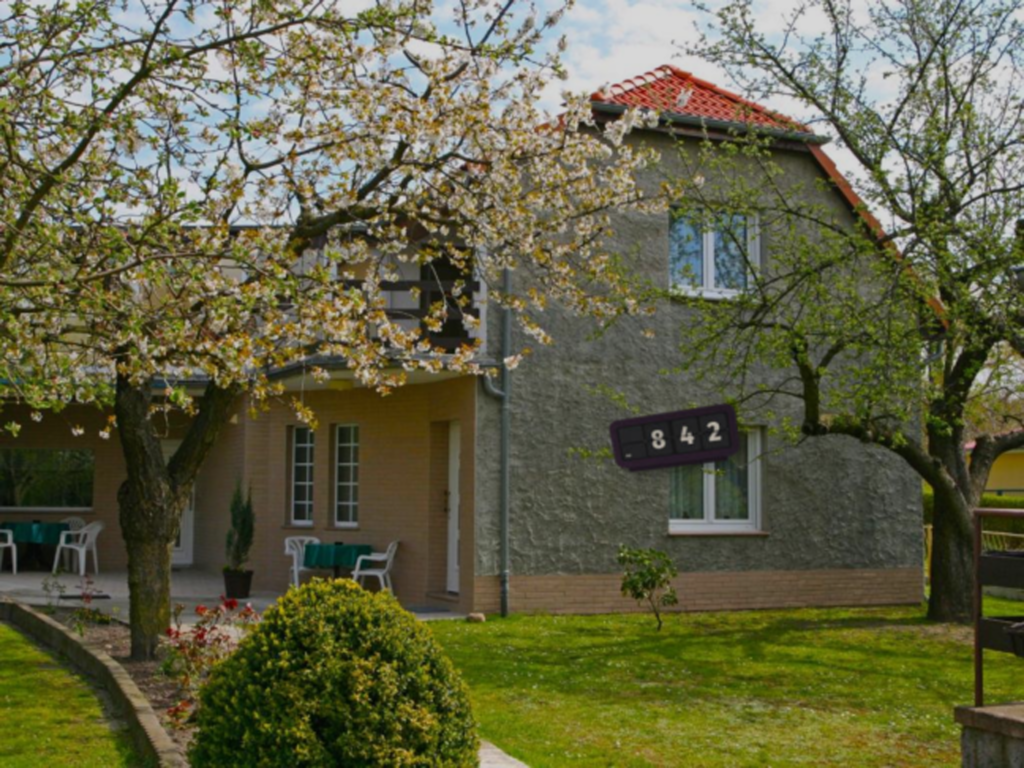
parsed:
8,42
